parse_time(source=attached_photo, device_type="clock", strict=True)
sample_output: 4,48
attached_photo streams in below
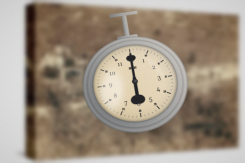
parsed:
6,00
